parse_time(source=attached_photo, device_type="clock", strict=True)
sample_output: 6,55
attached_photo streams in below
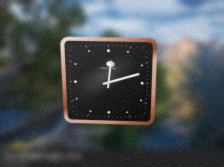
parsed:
12,12
